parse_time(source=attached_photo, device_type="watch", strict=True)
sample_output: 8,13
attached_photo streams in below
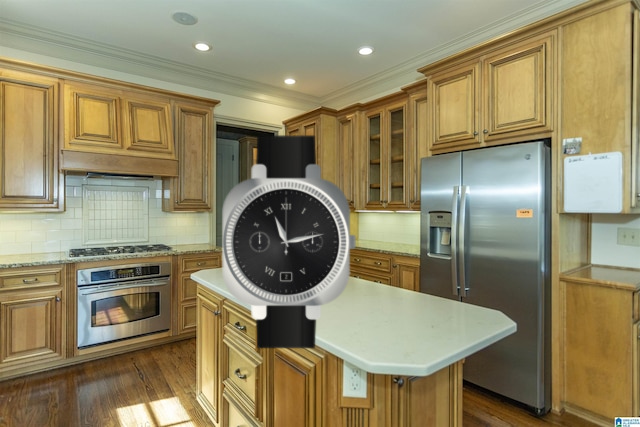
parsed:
11,13
